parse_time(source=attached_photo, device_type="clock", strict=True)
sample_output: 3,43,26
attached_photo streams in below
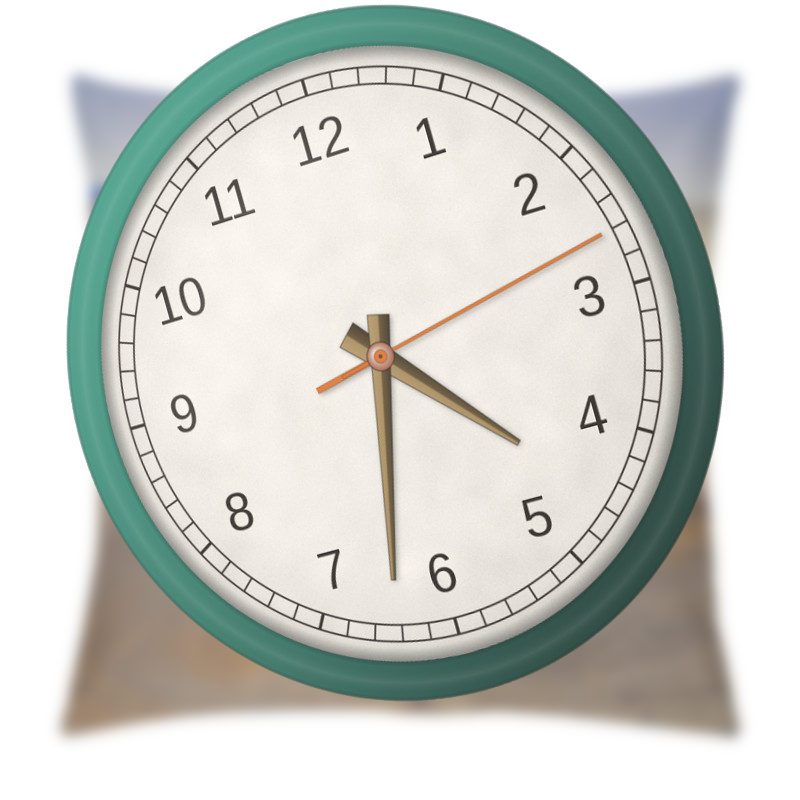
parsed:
4,32,13
